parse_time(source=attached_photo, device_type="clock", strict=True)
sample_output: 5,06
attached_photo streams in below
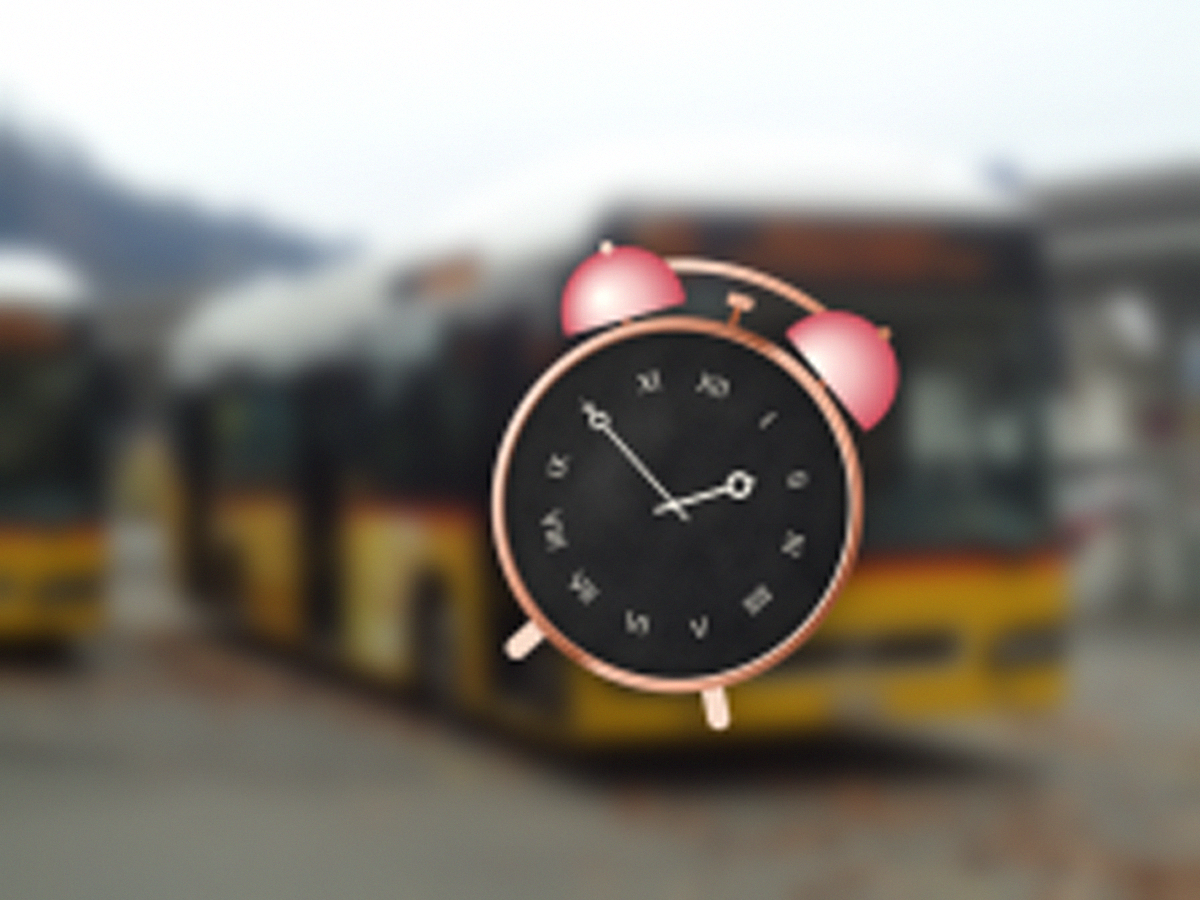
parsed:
1,50
